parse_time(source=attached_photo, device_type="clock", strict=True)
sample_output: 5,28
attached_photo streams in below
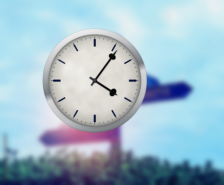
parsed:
4,06
